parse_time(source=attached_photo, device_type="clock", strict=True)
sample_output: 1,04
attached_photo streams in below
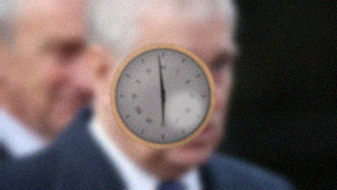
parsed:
5,59
